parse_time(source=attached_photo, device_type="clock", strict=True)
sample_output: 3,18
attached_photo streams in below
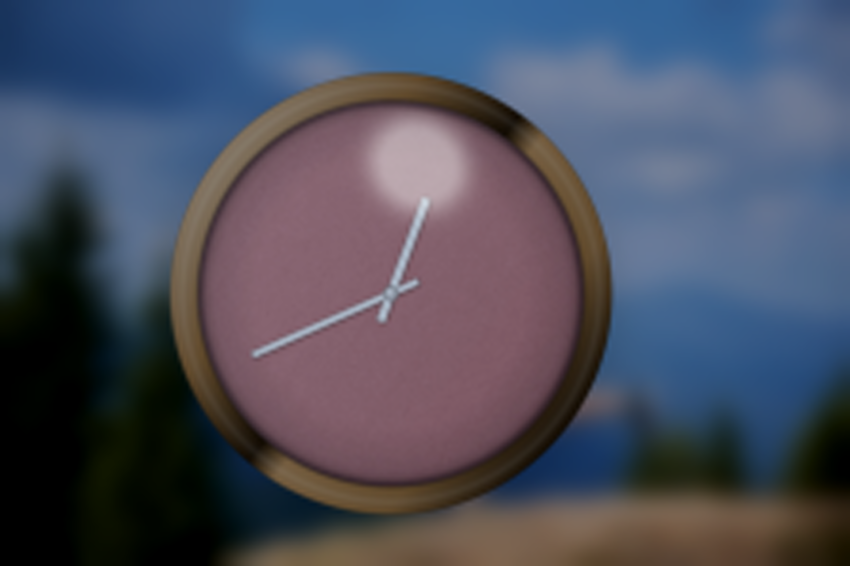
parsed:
12,41
